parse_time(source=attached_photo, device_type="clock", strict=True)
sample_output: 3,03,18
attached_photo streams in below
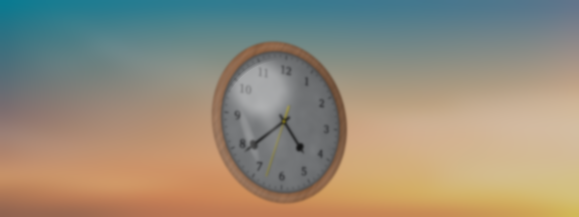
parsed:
4,38,33
